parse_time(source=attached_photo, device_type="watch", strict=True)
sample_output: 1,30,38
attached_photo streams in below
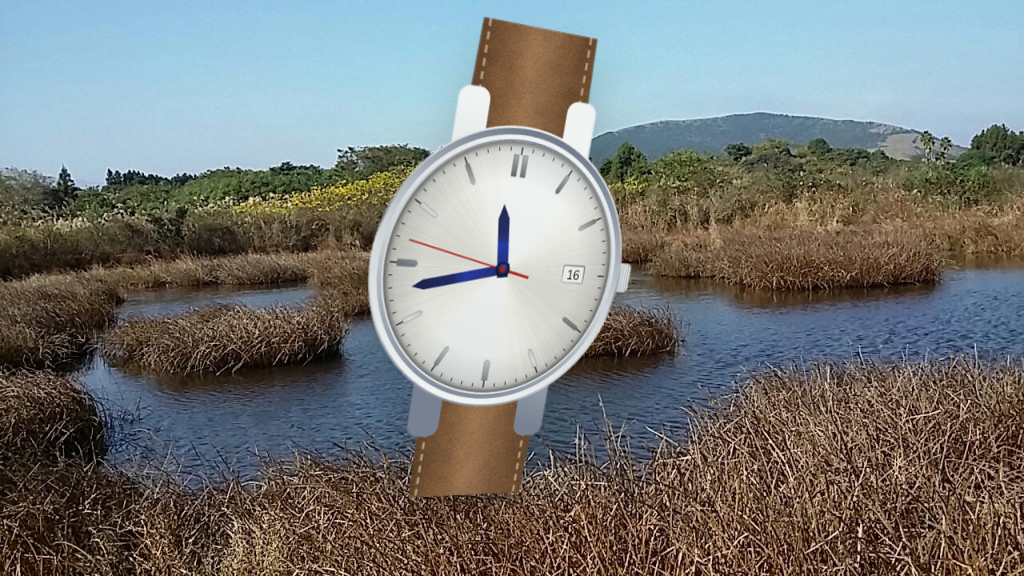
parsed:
11,42,47
